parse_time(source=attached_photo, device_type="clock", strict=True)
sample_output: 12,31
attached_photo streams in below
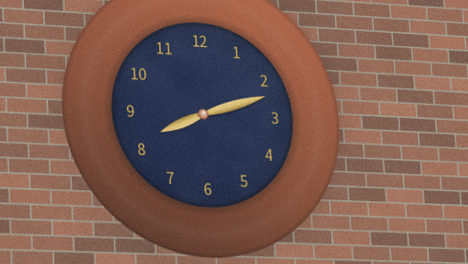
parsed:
8,12
